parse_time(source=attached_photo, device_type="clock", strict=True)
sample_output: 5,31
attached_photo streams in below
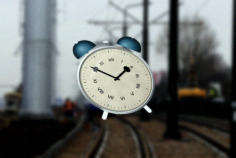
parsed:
1,51
